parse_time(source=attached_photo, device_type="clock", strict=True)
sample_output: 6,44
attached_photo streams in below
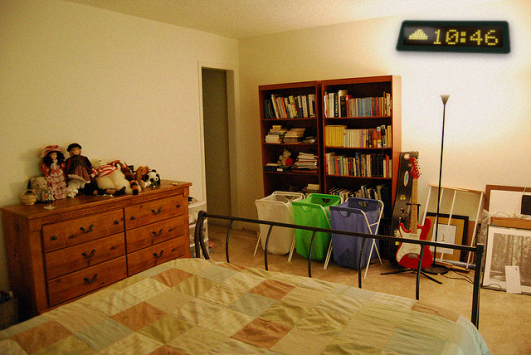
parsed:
10,46
